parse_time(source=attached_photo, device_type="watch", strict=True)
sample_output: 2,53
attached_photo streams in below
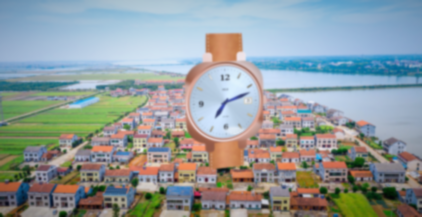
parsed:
7,12
